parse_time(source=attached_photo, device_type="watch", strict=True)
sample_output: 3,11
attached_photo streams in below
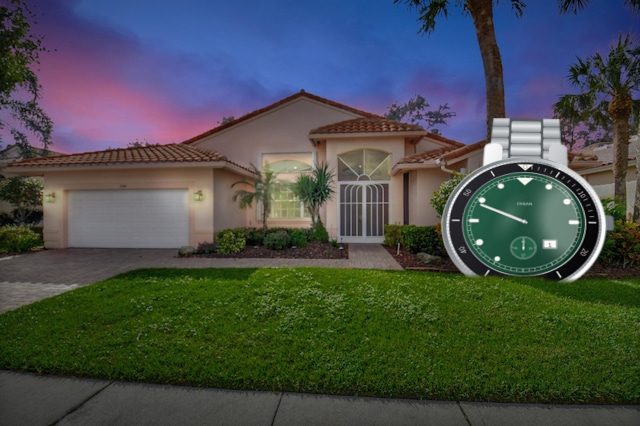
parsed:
9,49
